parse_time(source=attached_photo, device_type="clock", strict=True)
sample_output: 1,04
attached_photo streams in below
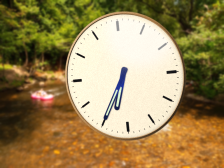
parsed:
6,35
